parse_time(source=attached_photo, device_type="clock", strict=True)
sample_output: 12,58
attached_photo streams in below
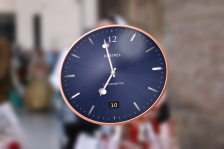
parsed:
6,58
